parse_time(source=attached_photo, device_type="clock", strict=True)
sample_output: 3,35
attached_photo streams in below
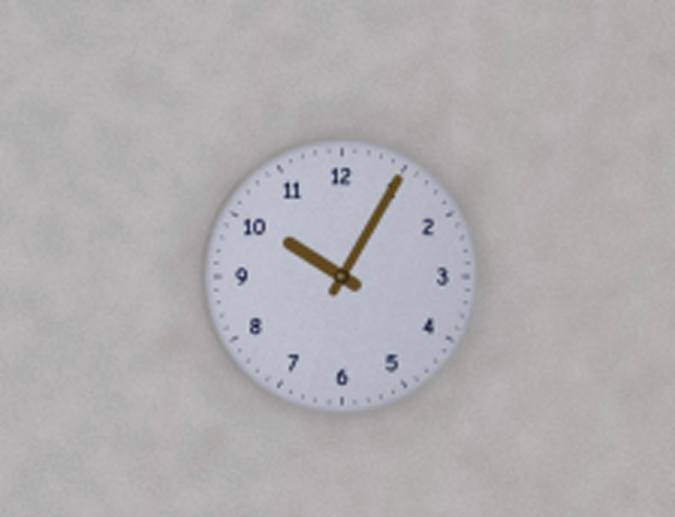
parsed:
10,05
